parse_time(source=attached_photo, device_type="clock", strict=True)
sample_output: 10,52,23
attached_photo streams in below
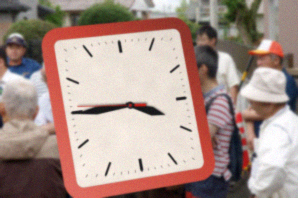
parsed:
3,44,46
